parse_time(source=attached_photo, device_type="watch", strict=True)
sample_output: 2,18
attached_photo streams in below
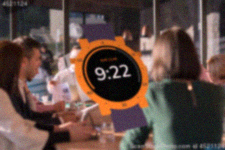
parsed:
9,22
